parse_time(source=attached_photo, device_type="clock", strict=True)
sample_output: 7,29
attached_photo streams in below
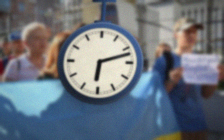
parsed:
6,12
